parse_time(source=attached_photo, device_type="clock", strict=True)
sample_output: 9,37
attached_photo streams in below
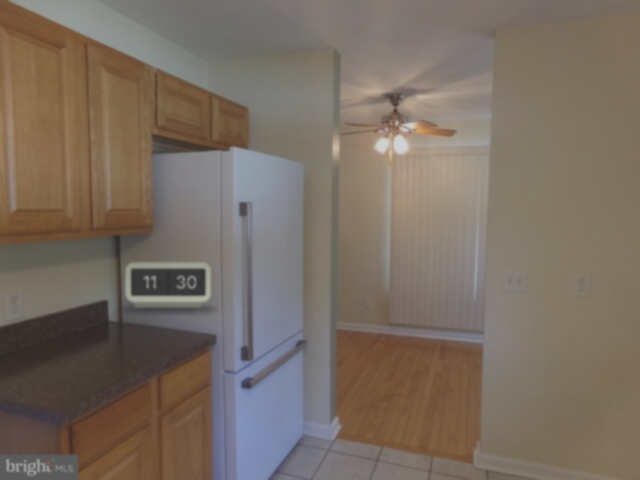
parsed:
11,30
